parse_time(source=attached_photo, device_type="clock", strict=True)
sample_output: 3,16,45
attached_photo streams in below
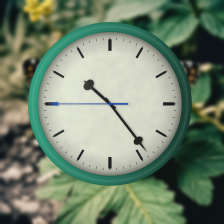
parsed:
10,23,45
